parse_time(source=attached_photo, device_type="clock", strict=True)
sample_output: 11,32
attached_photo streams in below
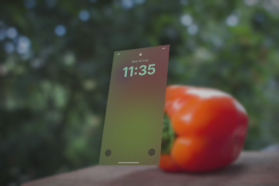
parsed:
11,35
